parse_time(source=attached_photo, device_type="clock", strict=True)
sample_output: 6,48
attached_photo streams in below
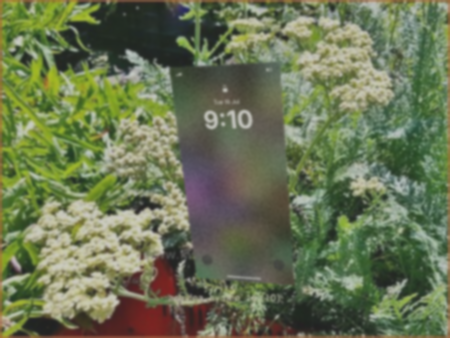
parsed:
9,10
